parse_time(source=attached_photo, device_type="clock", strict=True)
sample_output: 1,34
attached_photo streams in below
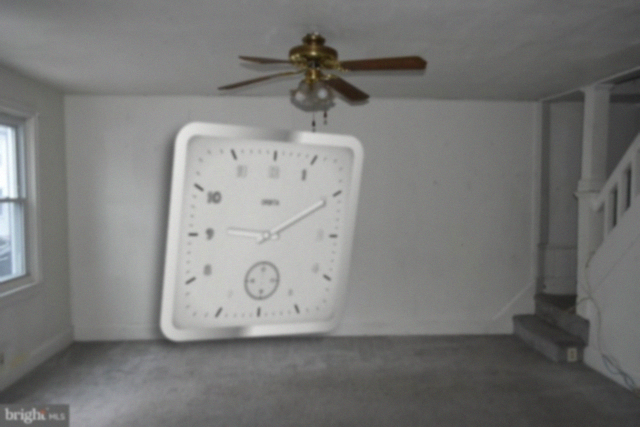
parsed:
9,10
